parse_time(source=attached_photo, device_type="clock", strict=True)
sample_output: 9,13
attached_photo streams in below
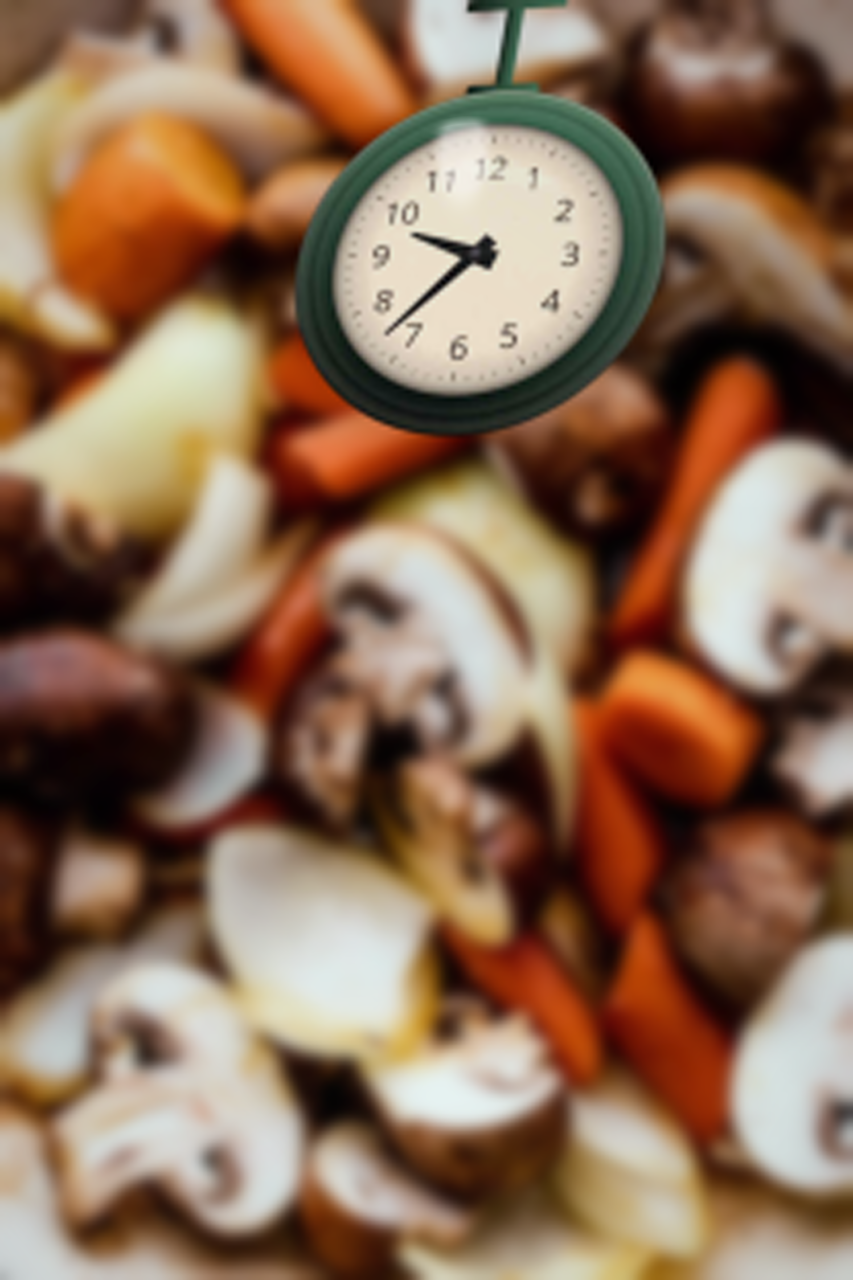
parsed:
9,37
